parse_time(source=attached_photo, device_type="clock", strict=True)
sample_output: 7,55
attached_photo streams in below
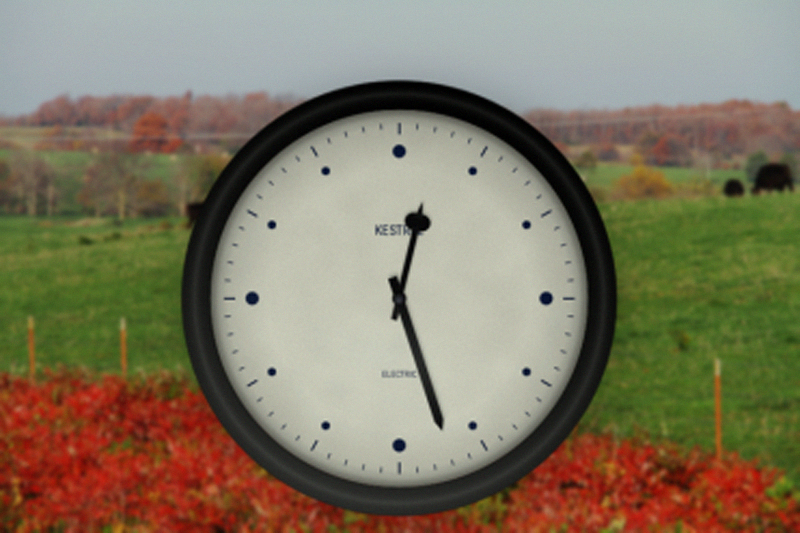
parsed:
12,27
